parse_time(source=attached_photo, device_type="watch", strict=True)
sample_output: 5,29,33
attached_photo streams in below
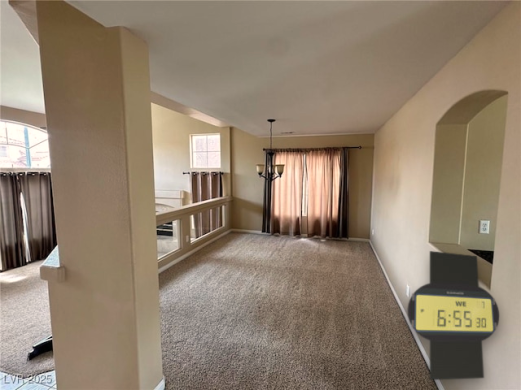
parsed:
6,55,30
